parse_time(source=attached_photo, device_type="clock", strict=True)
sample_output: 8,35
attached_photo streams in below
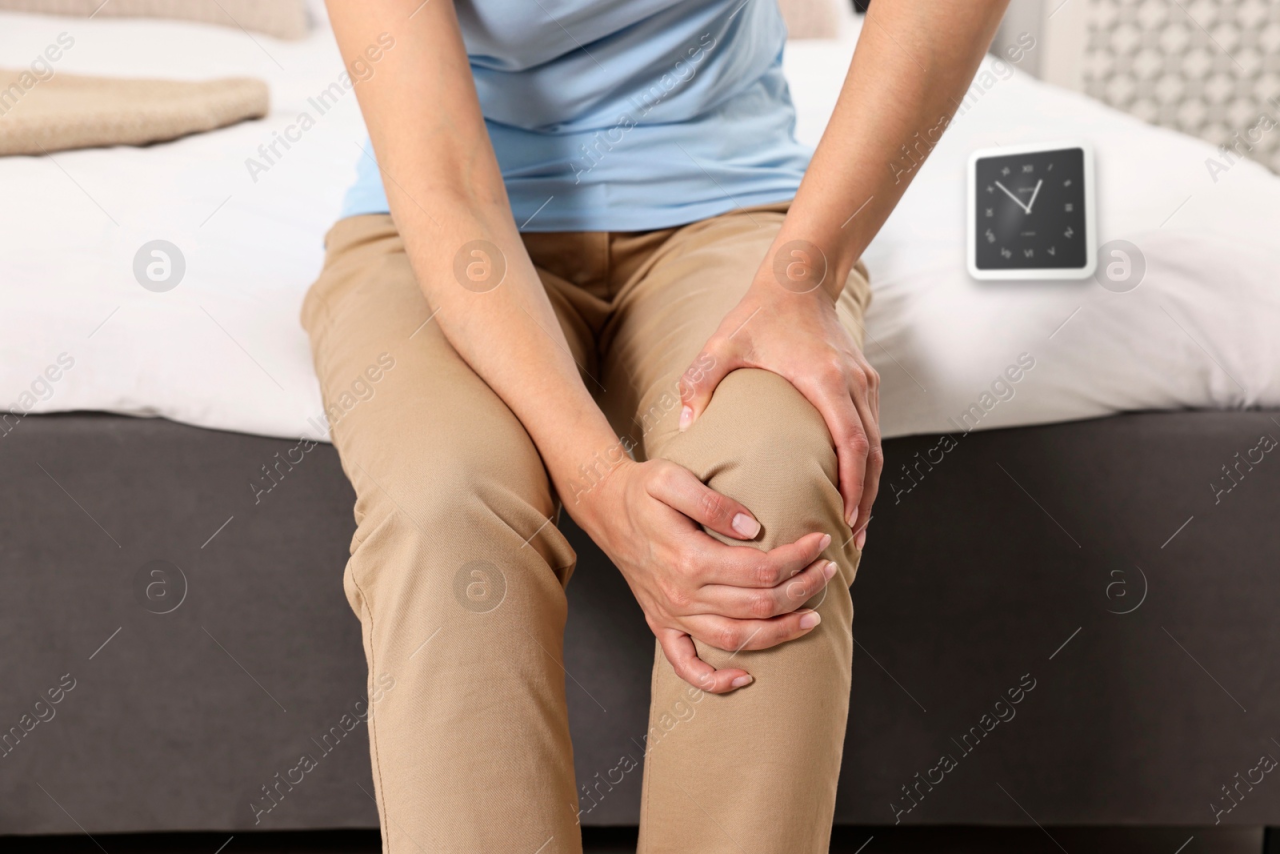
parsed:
12,52
